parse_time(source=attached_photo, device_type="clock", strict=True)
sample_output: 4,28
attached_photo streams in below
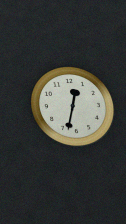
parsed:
12,33
